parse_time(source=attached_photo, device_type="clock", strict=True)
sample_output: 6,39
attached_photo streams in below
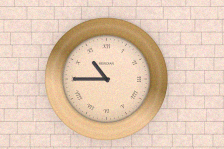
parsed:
10,45
